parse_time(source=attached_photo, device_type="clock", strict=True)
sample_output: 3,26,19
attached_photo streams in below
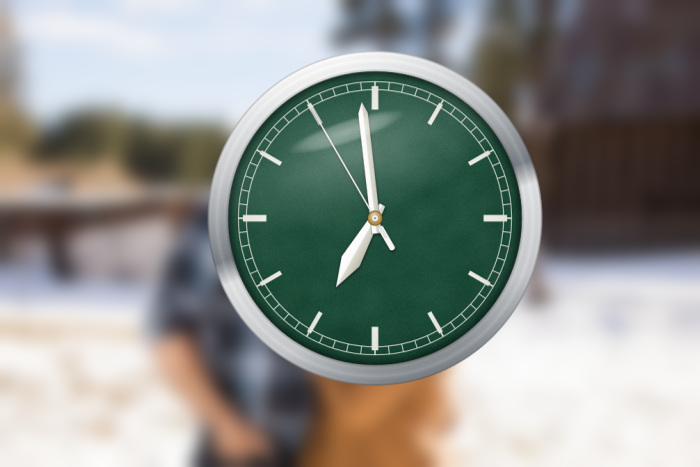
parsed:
6,58,55
